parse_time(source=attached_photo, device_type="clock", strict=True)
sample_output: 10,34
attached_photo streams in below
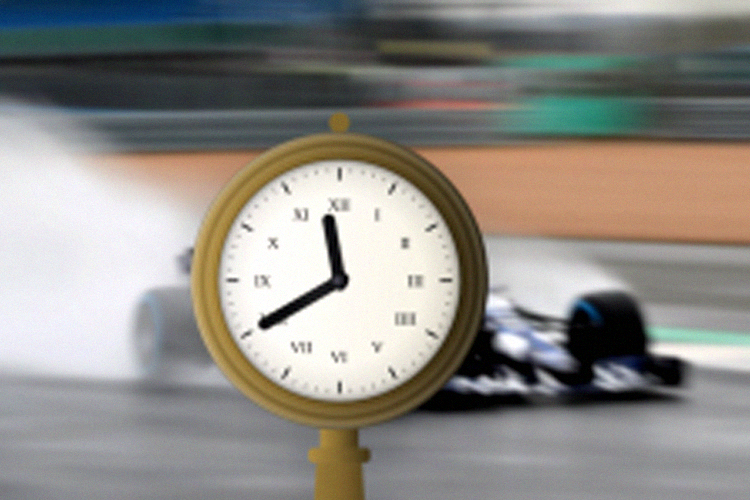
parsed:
11,40
